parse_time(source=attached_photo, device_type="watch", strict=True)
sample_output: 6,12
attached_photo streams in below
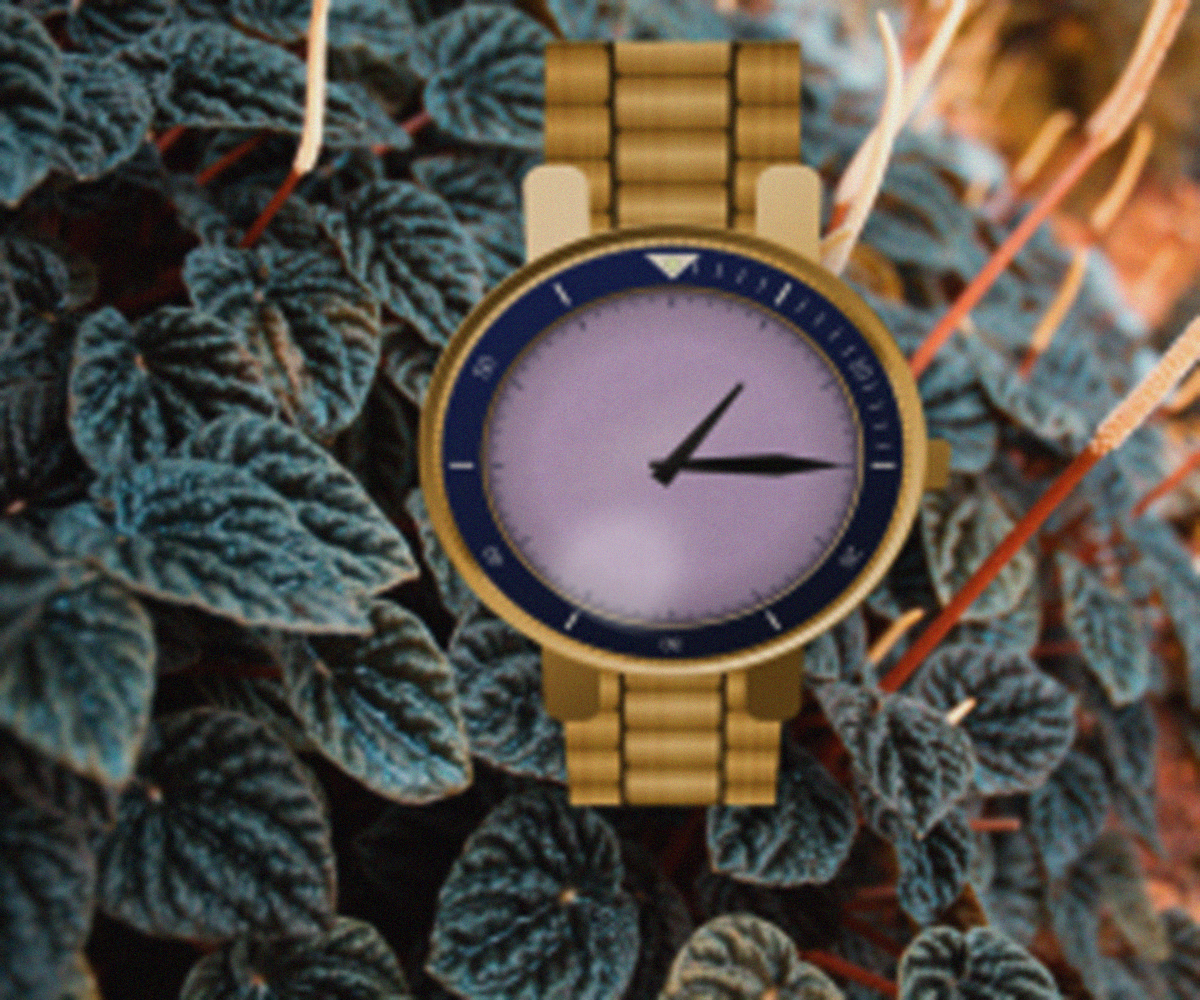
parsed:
1,15
